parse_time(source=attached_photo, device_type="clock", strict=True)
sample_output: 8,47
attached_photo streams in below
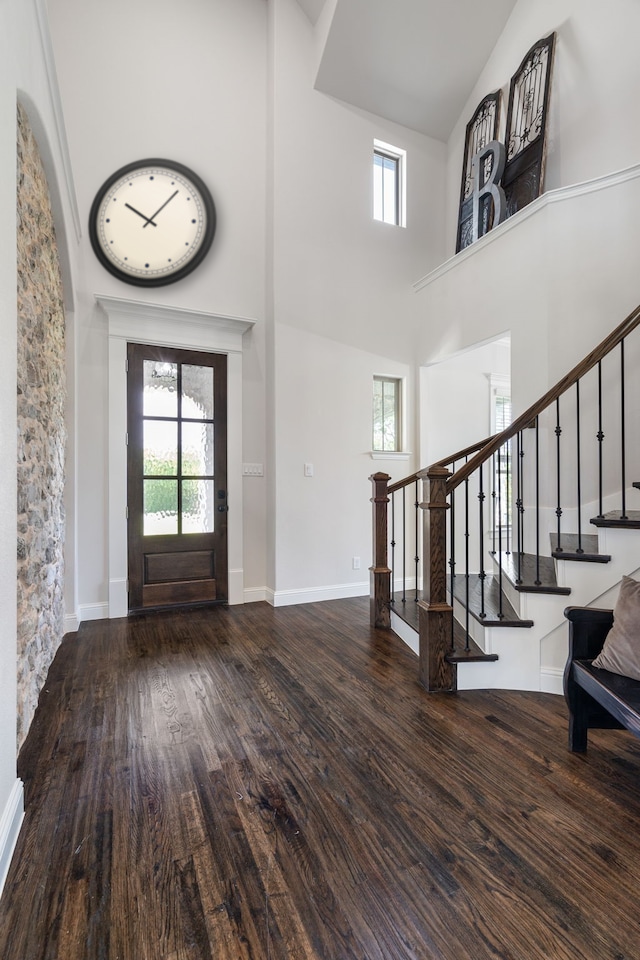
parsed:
10,07
